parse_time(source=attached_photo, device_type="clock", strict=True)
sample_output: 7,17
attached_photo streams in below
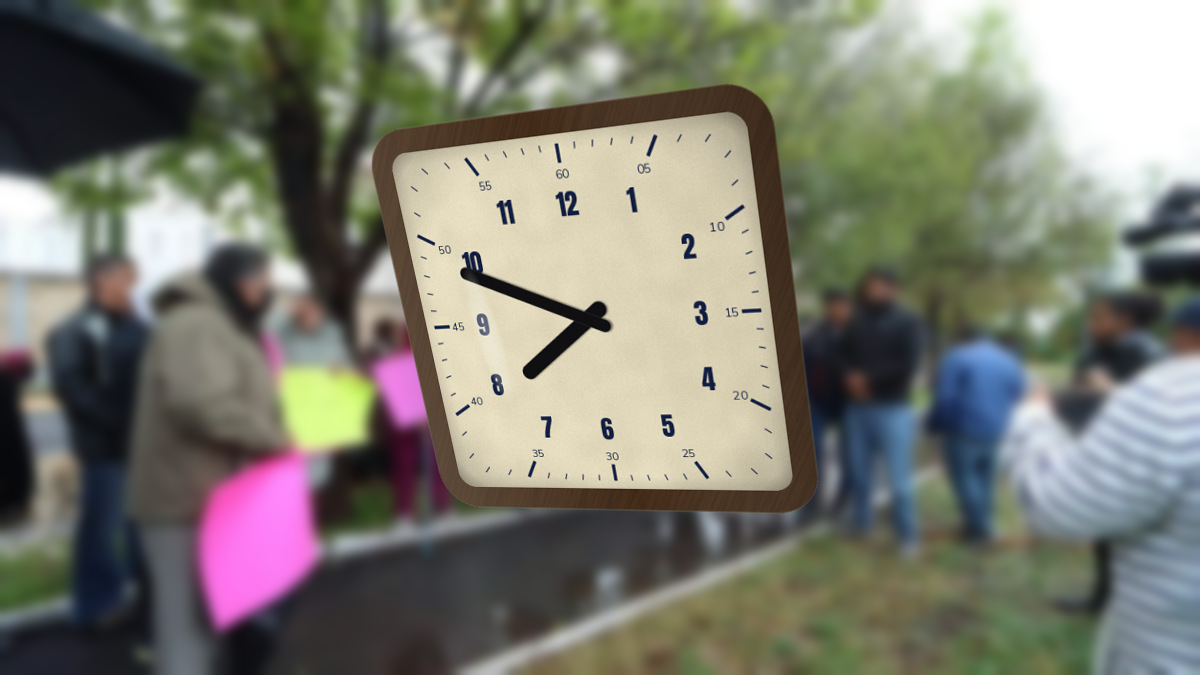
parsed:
7,49
